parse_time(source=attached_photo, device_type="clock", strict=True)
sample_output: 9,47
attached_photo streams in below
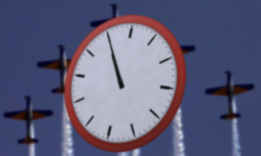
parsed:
10,55
